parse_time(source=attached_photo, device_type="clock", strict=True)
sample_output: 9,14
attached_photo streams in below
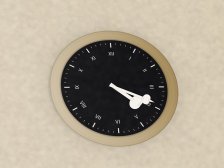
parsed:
4,19
